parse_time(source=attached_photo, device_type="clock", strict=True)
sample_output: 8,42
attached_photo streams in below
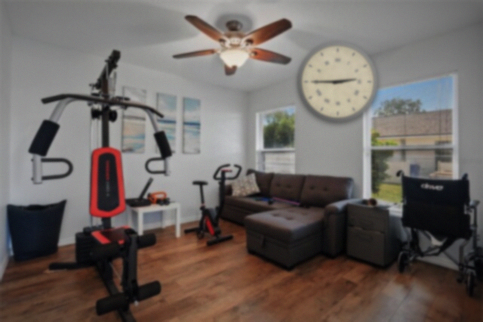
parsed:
2,45
